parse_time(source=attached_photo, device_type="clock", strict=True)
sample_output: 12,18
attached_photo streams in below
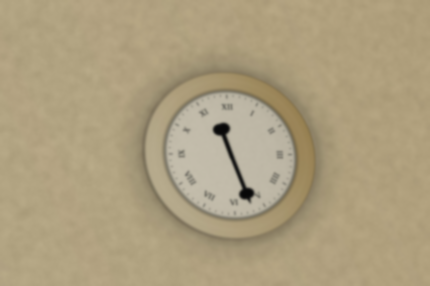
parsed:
11,27
